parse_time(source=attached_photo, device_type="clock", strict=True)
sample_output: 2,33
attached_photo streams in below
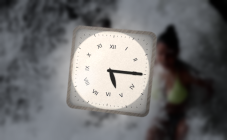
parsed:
5,15
